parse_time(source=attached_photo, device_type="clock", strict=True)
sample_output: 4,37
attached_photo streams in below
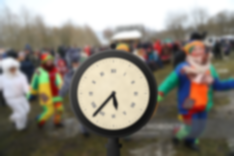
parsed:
5,37
